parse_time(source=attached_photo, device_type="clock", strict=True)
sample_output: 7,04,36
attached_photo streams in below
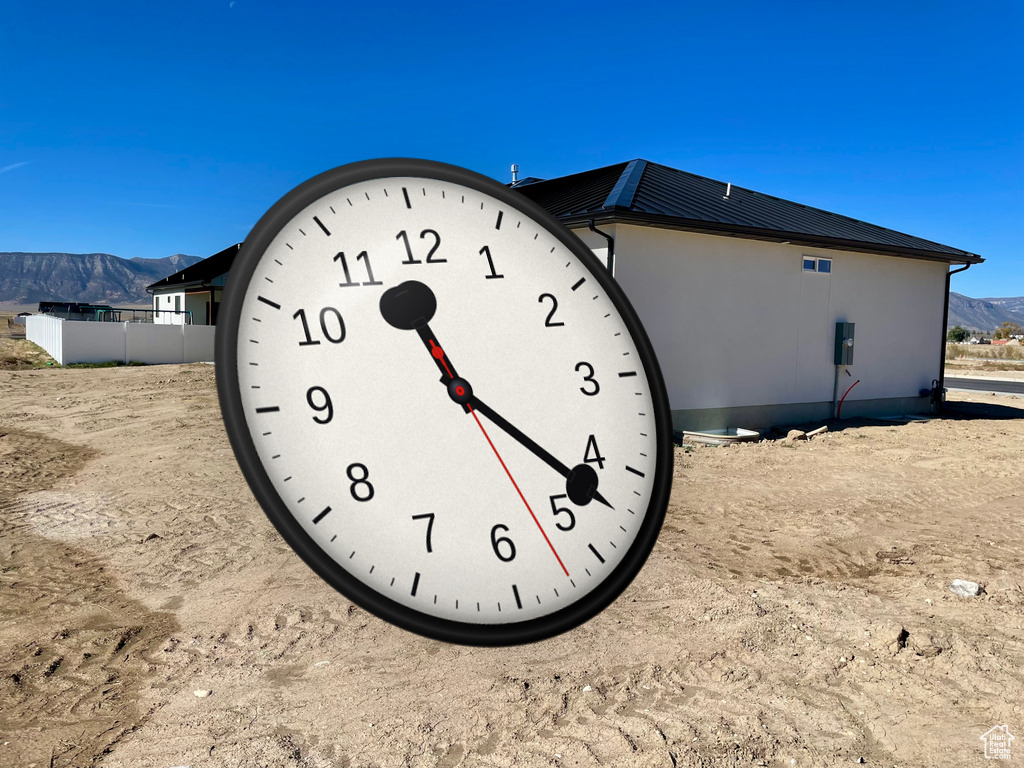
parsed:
11,22,27
